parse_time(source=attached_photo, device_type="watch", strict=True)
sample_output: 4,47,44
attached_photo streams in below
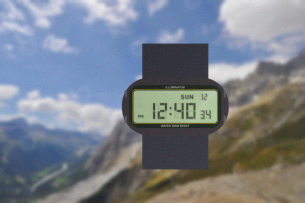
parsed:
12,40,34
